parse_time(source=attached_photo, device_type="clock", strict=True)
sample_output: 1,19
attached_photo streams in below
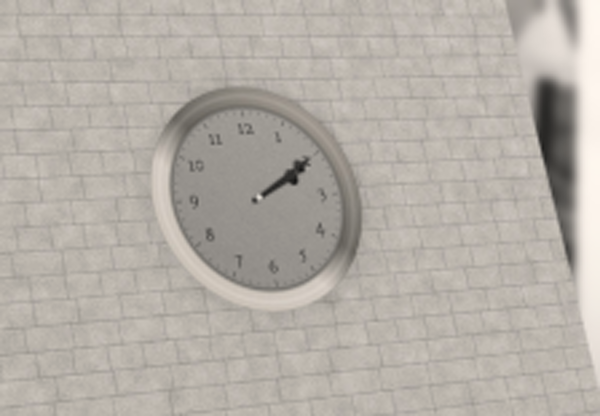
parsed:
2,10
